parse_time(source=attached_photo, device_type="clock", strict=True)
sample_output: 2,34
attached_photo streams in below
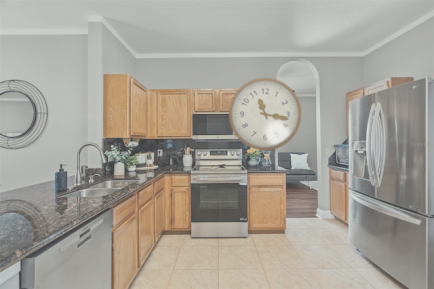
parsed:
11,17
